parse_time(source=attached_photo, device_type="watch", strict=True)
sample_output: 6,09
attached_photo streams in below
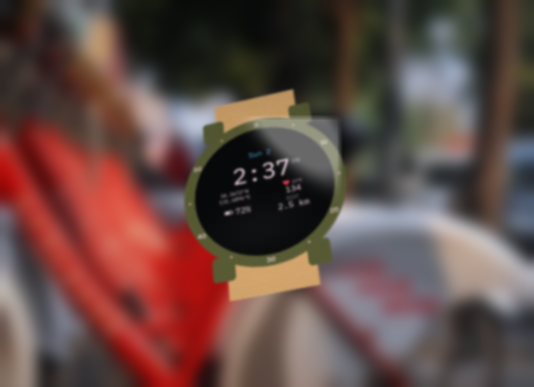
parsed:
2,37
